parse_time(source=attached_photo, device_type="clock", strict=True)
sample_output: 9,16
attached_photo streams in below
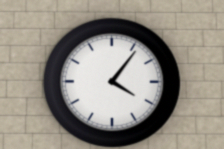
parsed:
4,06
